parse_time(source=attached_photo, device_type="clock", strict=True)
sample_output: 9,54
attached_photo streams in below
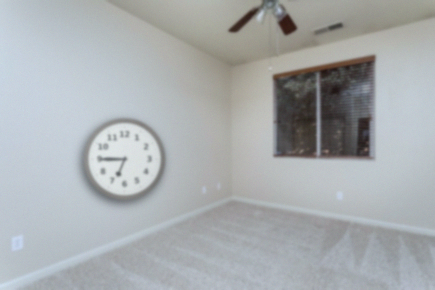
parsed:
6,45
